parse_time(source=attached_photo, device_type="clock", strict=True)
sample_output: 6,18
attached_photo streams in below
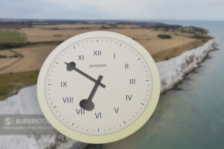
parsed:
6,51
